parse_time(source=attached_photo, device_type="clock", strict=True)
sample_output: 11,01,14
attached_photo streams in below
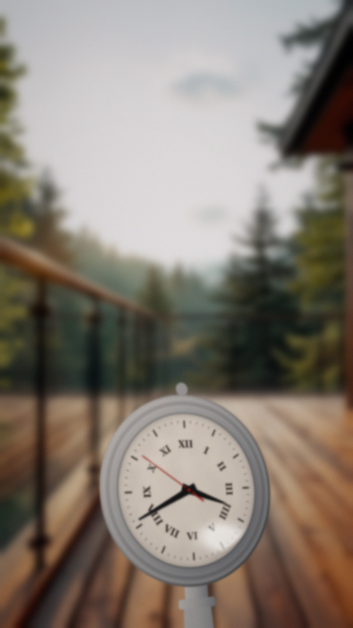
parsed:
3,40,51
